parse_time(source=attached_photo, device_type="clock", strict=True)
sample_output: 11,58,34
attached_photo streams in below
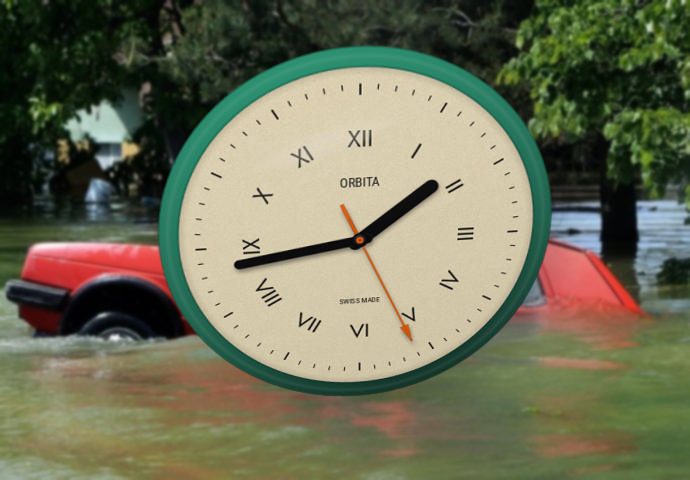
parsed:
1,43,26
